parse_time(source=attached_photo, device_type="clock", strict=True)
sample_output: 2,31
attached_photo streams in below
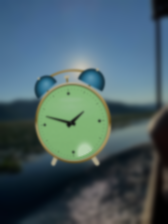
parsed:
1,48
